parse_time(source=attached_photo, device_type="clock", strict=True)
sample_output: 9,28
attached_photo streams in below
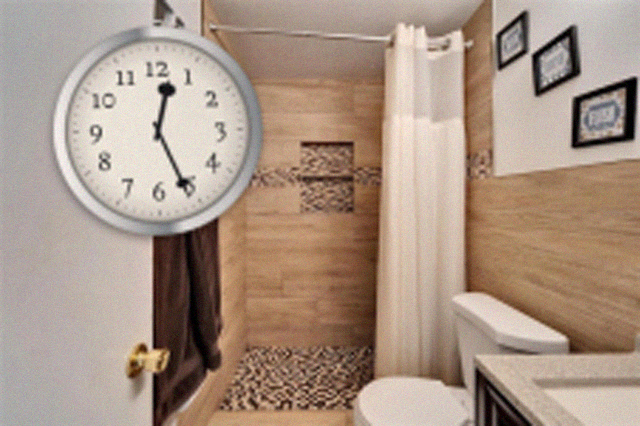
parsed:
12,26
